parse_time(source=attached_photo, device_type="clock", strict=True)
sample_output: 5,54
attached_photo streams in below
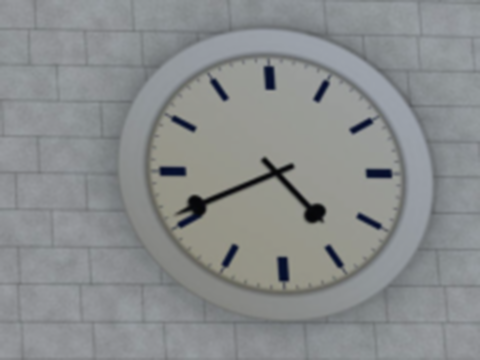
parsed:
4,41
